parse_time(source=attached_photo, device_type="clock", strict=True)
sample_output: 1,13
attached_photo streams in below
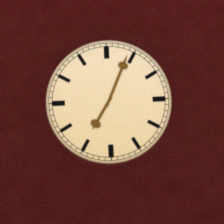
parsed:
7,04
